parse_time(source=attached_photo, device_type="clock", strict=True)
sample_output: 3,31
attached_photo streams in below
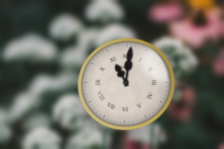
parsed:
11,01
